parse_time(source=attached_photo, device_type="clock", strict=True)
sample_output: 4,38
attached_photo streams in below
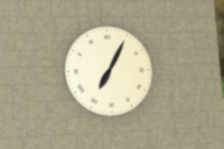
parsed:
7,05
